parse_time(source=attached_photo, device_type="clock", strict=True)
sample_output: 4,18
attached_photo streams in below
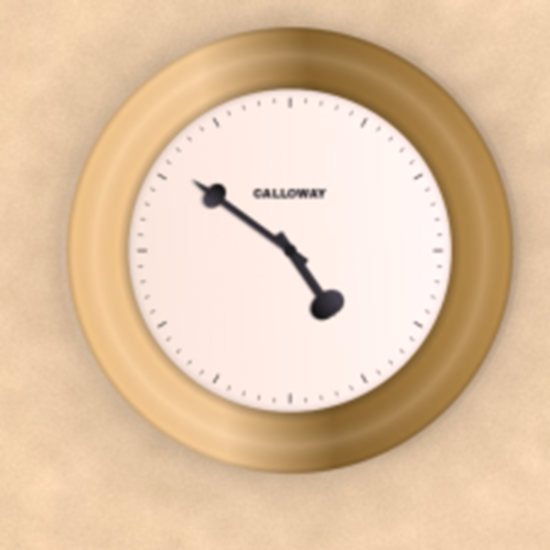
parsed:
4,51
